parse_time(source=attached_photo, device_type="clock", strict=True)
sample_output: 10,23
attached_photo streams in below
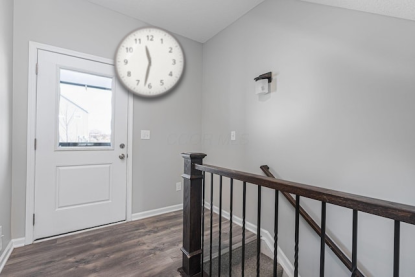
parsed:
11,32
